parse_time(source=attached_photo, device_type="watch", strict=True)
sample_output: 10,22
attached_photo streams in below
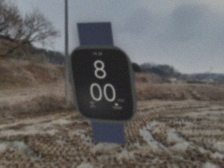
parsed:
8,00
